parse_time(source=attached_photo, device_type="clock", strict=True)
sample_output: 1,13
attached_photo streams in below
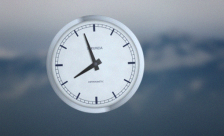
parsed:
7,57
